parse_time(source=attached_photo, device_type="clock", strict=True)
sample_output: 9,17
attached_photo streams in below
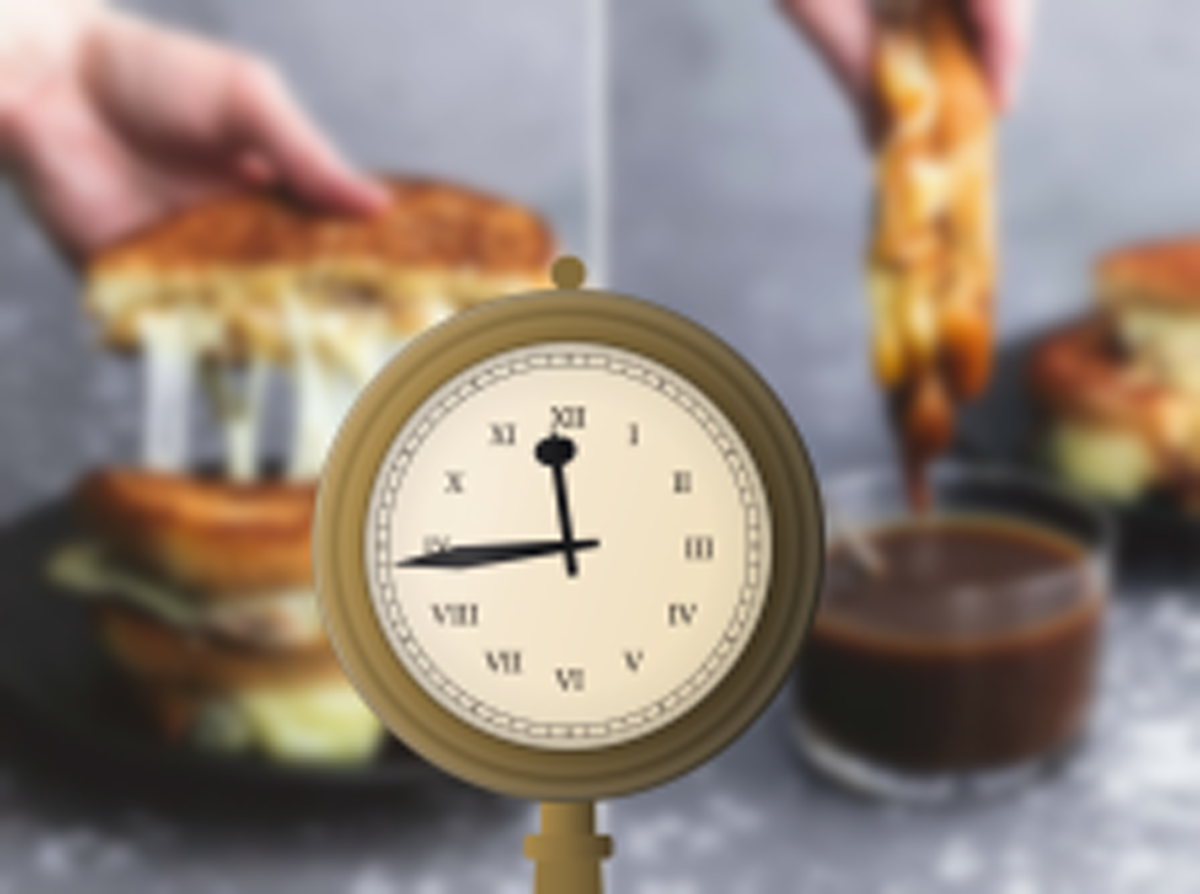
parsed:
11,44
